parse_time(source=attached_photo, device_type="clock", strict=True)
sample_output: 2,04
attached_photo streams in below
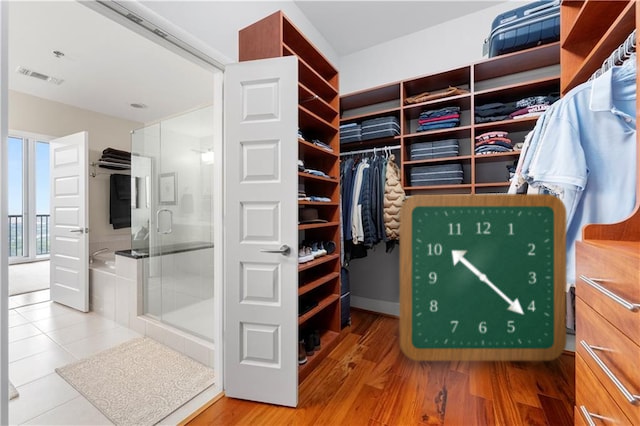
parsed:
10,22
